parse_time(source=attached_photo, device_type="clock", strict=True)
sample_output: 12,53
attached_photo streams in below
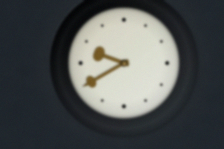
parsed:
9,40
